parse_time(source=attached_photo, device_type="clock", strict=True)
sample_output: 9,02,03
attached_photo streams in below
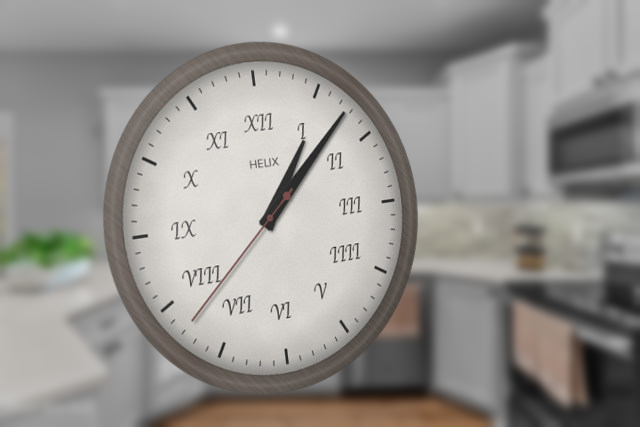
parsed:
1,07,38
